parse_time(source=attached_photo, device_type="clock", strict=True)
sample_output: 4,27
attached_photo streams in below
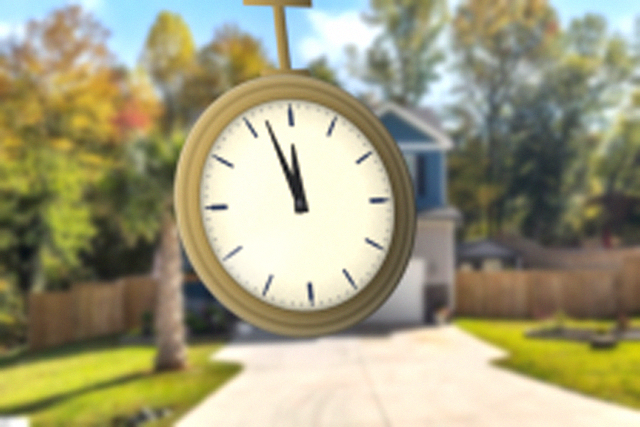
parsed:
11,57
